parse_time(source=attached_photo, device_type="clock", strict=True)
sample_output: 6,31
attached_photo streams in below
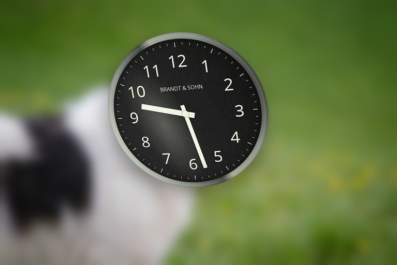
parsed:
9,28
